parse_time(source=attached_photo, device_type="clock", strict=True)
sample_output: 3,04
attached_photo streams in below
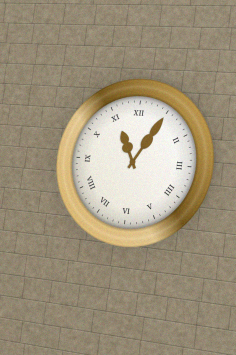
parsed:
11,05
